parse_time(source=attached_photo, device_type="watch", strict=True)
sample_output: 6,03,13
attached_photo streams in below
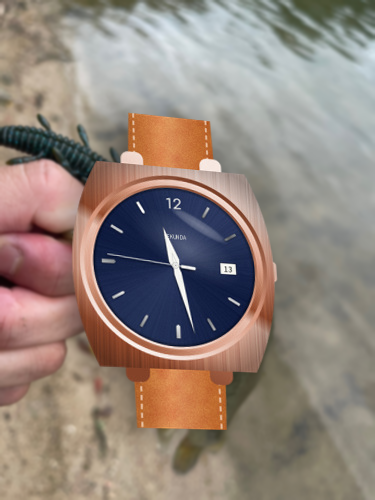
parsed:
11,27,46
